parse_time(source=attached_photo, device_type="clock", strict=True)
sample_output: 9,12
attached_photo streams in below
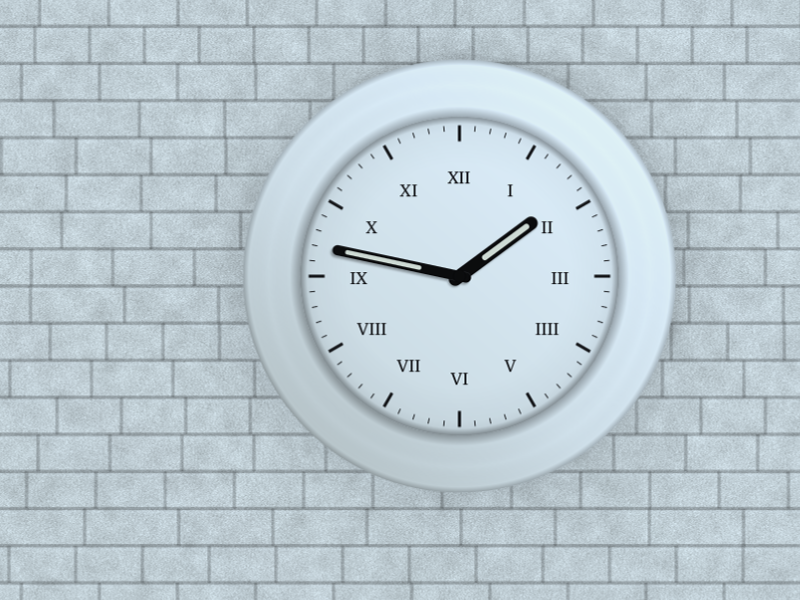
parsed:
1,47
